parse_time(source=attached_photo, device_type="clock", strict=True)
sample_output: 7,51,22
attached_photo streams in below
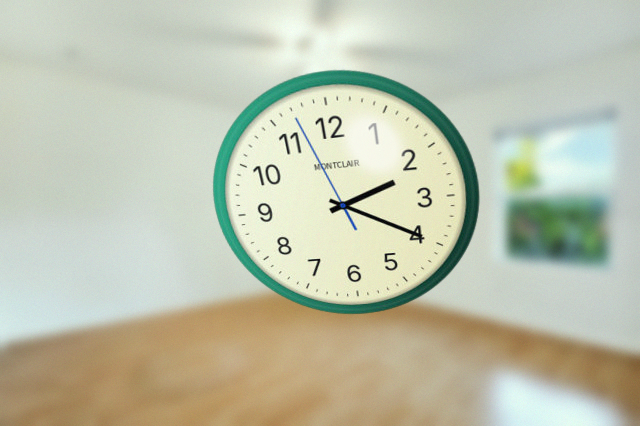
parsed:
2,19,57
